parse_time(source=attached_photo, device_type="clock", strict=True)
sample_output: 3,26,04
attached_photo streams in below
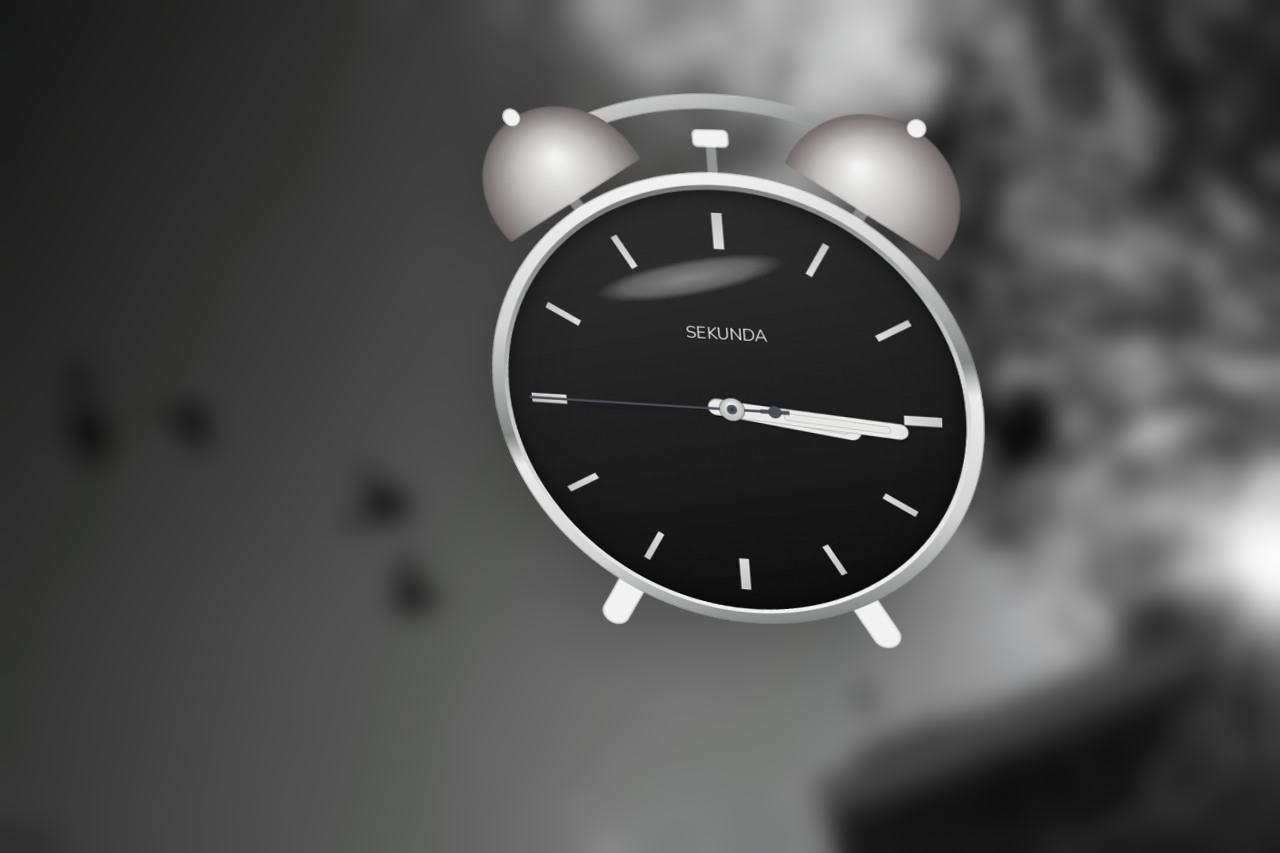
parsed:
3,15,45
